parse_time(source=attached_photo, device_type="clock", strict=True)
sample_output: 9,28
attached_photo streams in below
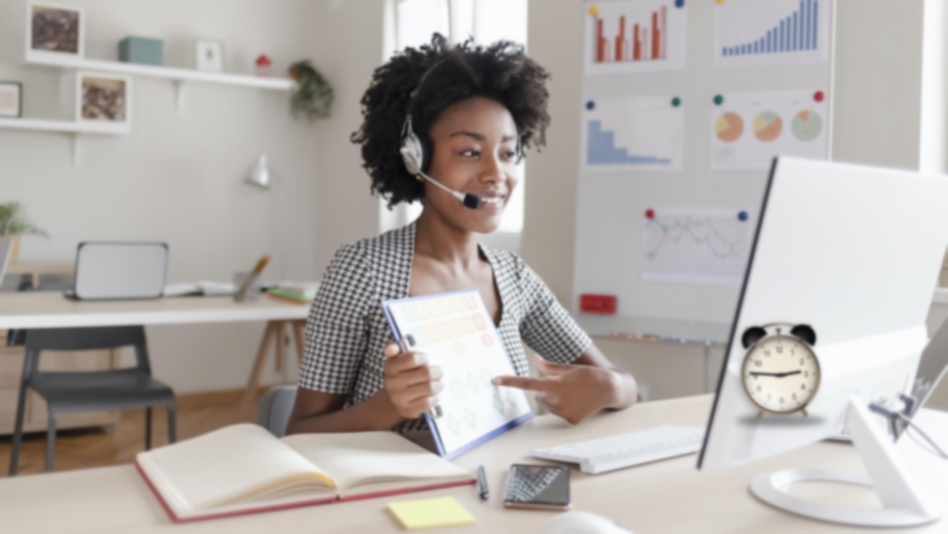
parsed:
2,46
